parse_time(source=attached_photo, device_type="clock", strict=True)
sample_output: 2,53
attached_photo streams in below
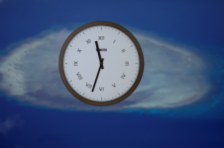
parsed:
11,33
